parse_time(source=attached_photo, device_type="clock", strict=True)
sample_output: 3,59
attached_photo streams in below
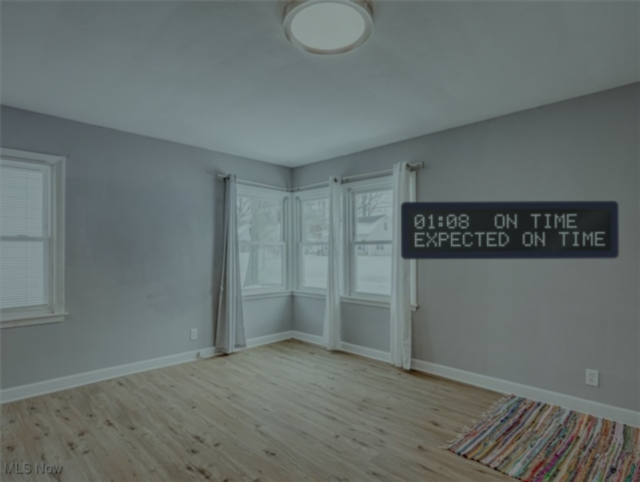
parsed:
1,08
